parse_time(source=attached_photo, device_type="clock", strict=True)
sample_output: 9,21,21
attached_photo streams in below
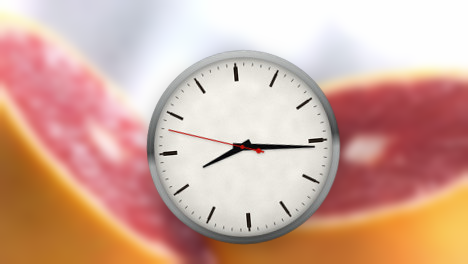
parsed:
8,15,48
